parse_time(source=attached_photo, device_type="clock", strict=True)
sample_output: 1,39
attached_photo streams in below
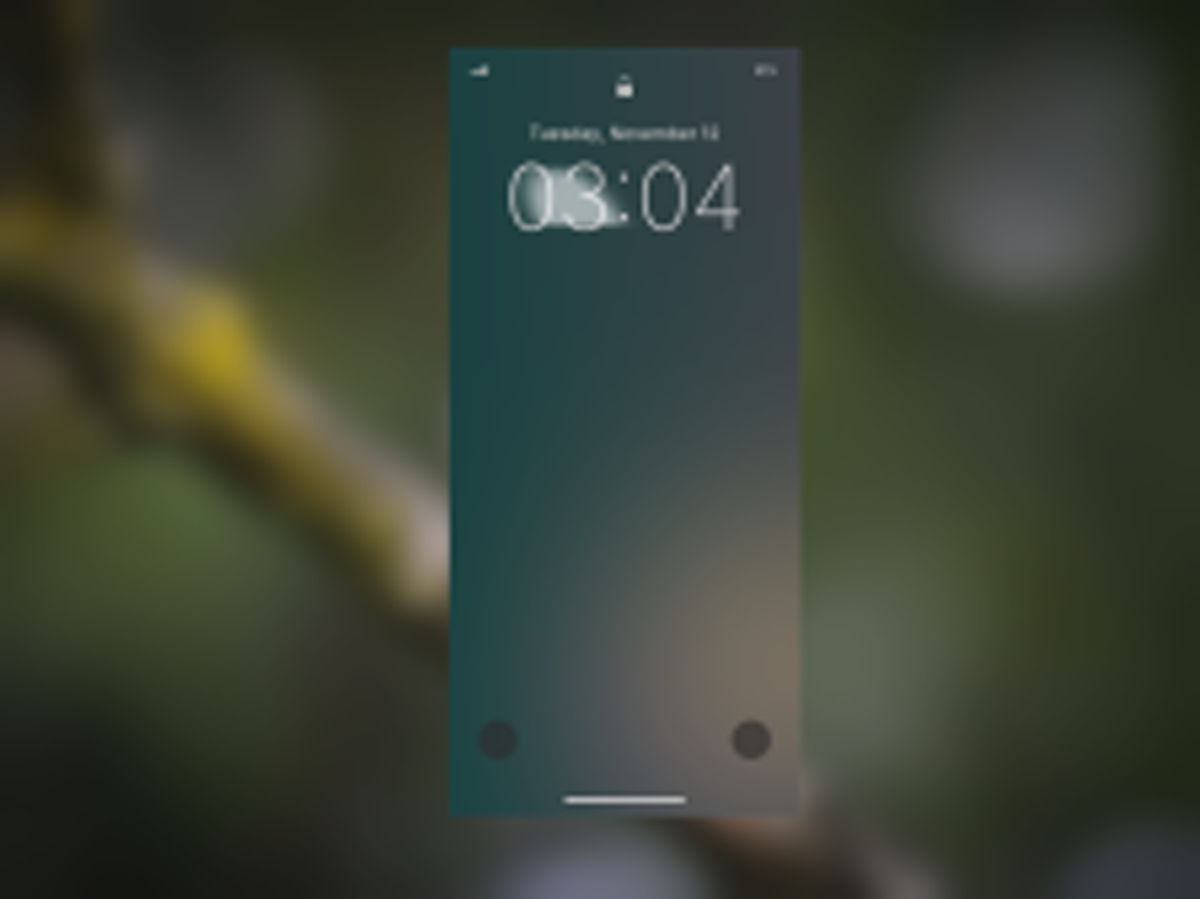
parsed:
3,04
